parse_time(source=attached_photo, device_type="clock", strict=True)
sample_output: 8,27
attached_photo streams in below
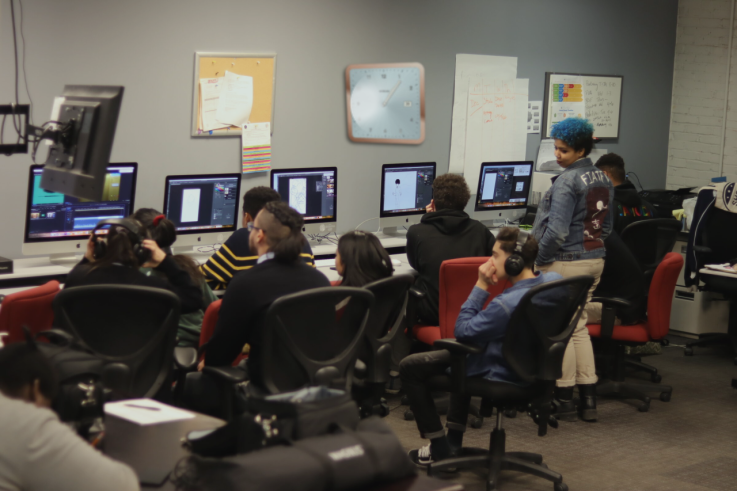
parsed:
1,06
